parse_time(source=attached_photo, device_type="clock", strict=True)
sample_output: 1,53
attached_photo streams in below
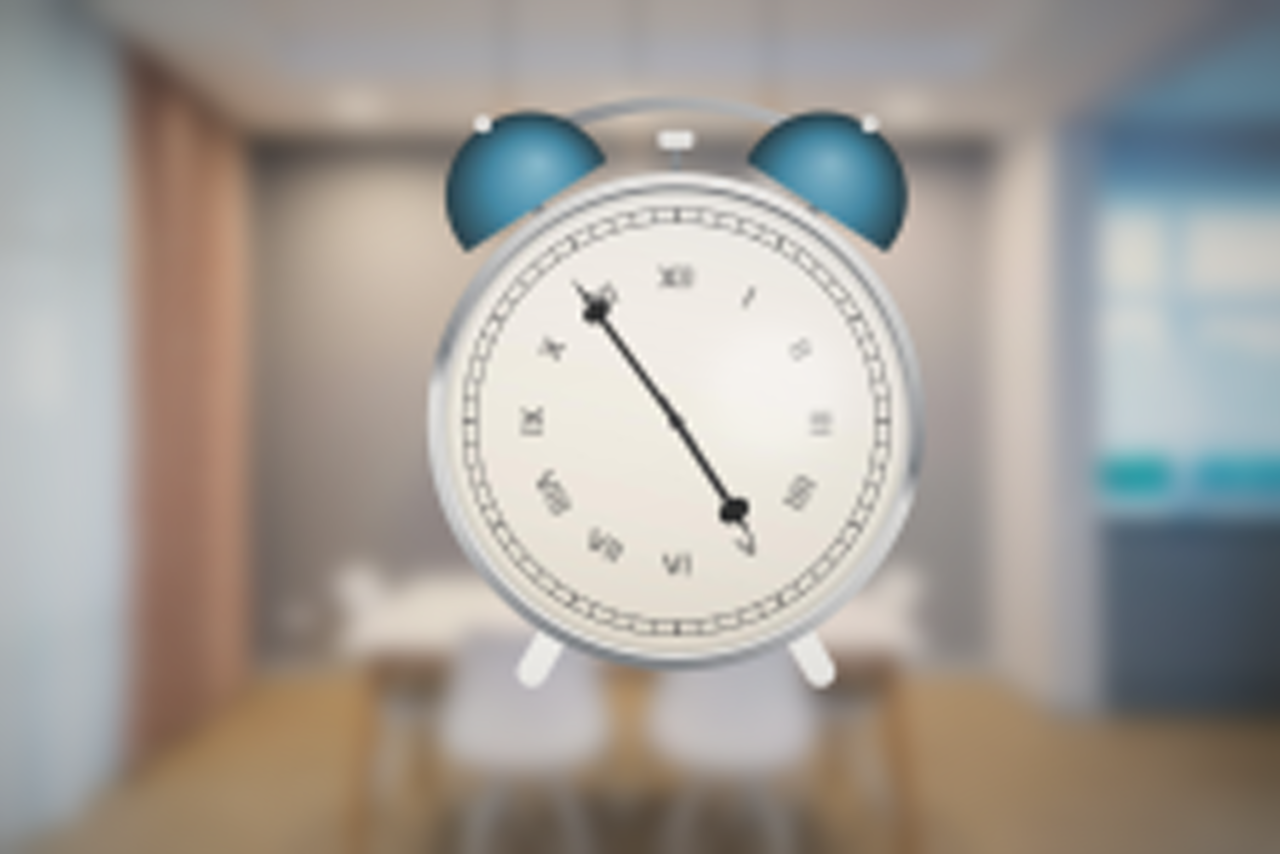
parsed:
4,54
